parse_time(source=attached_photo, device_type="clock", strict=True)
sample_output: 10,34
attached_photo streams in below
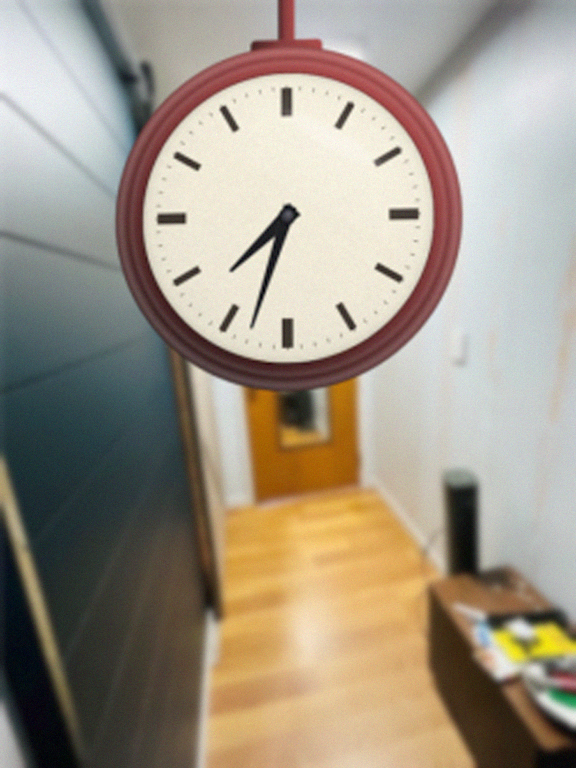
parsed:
7,33
